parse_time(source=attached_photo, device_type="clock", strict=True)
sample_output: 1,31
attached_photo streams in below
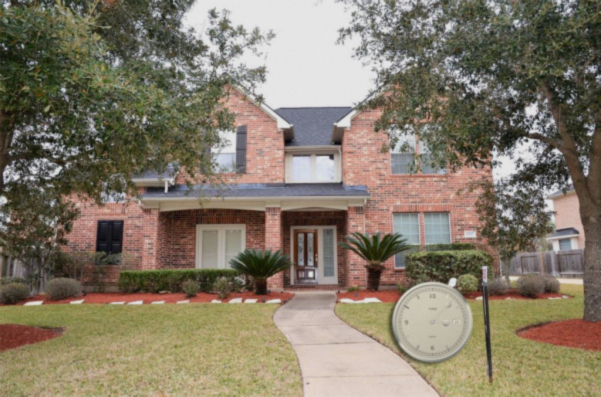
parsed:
3,07
